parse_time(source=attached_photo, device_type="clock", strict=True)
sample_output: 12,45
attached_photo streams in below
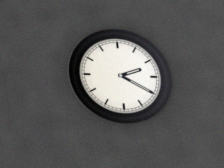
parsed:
2,20
